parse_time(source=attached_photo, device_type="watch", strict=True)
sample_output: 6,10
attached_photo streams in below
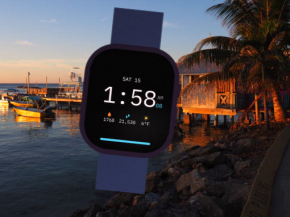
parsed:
1,58
